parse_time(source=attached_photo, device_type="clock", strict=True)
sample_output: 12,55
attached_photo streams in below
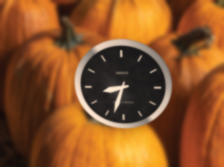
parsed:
8,33
